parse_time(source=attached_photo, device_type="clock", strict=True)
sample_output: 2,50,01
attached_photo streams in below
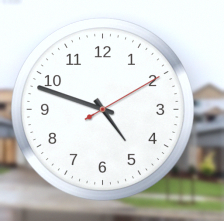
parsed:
4,48,10
